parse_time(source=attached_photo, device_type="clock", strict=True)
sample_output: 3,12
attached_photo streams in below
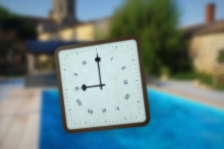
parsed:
9,00
